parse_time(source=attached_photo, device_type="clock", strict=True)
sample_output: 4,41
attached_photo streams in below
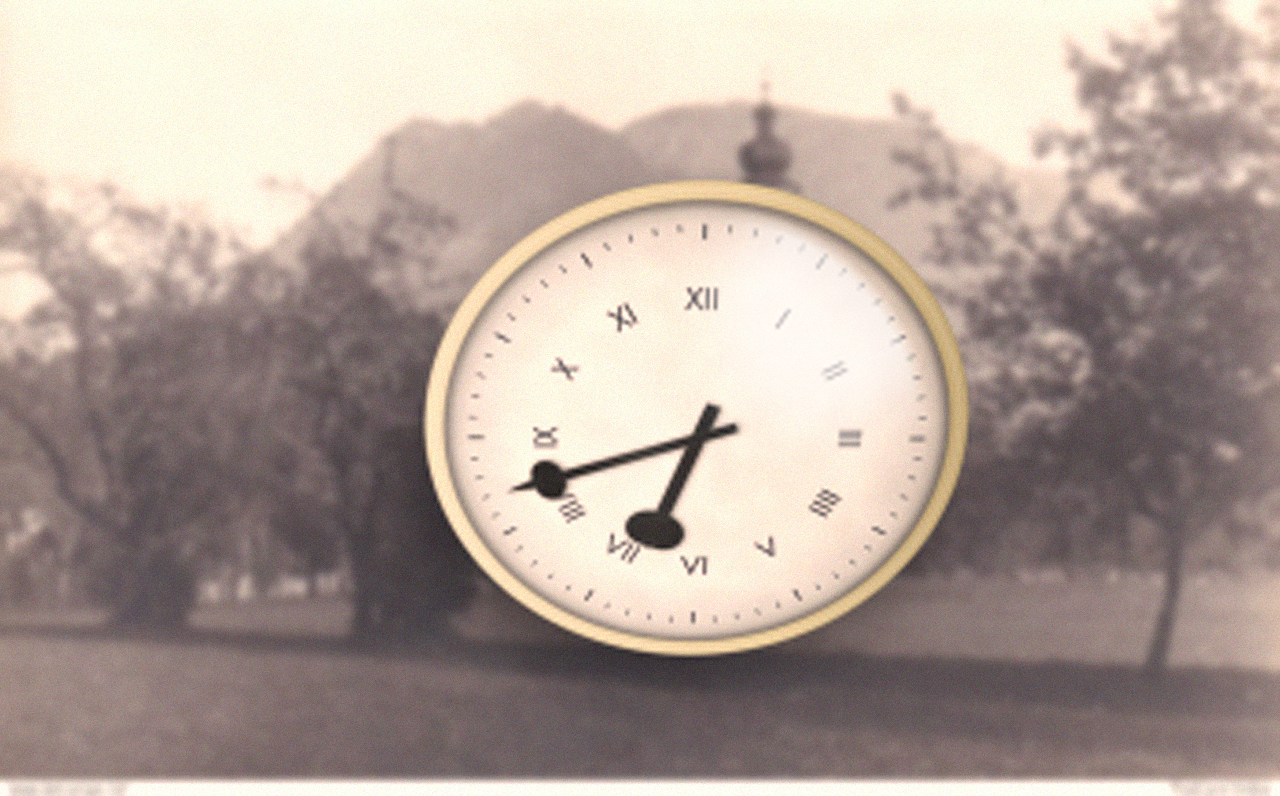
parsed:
6,42
